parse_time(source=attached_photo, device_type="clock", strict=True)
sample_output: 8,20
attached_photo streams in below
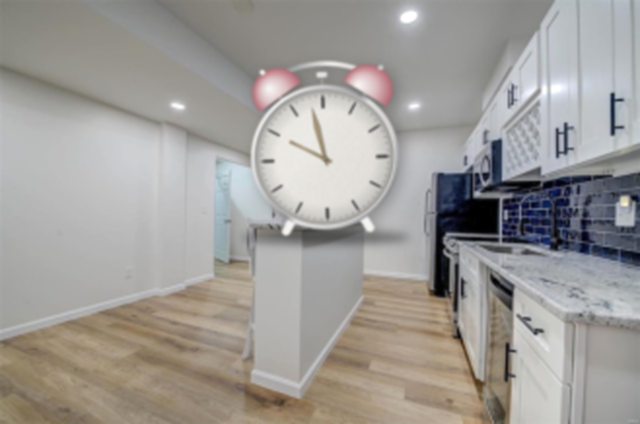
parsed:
9,58
